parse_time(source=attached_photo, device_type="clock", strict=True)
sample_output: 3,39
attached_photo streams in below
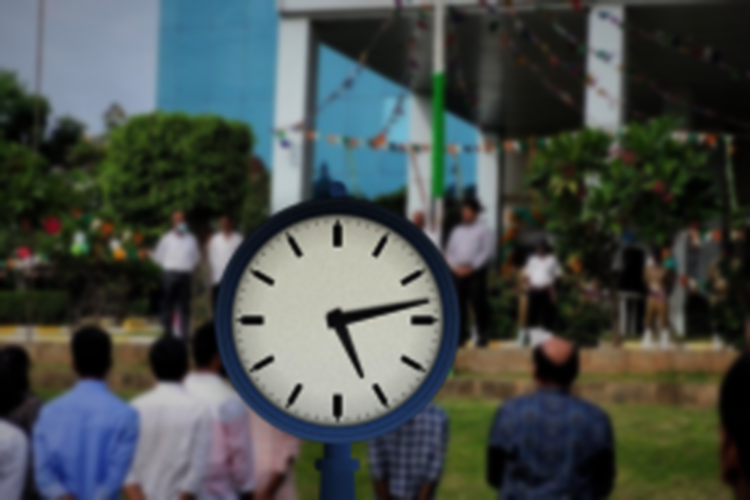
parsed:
5,13
